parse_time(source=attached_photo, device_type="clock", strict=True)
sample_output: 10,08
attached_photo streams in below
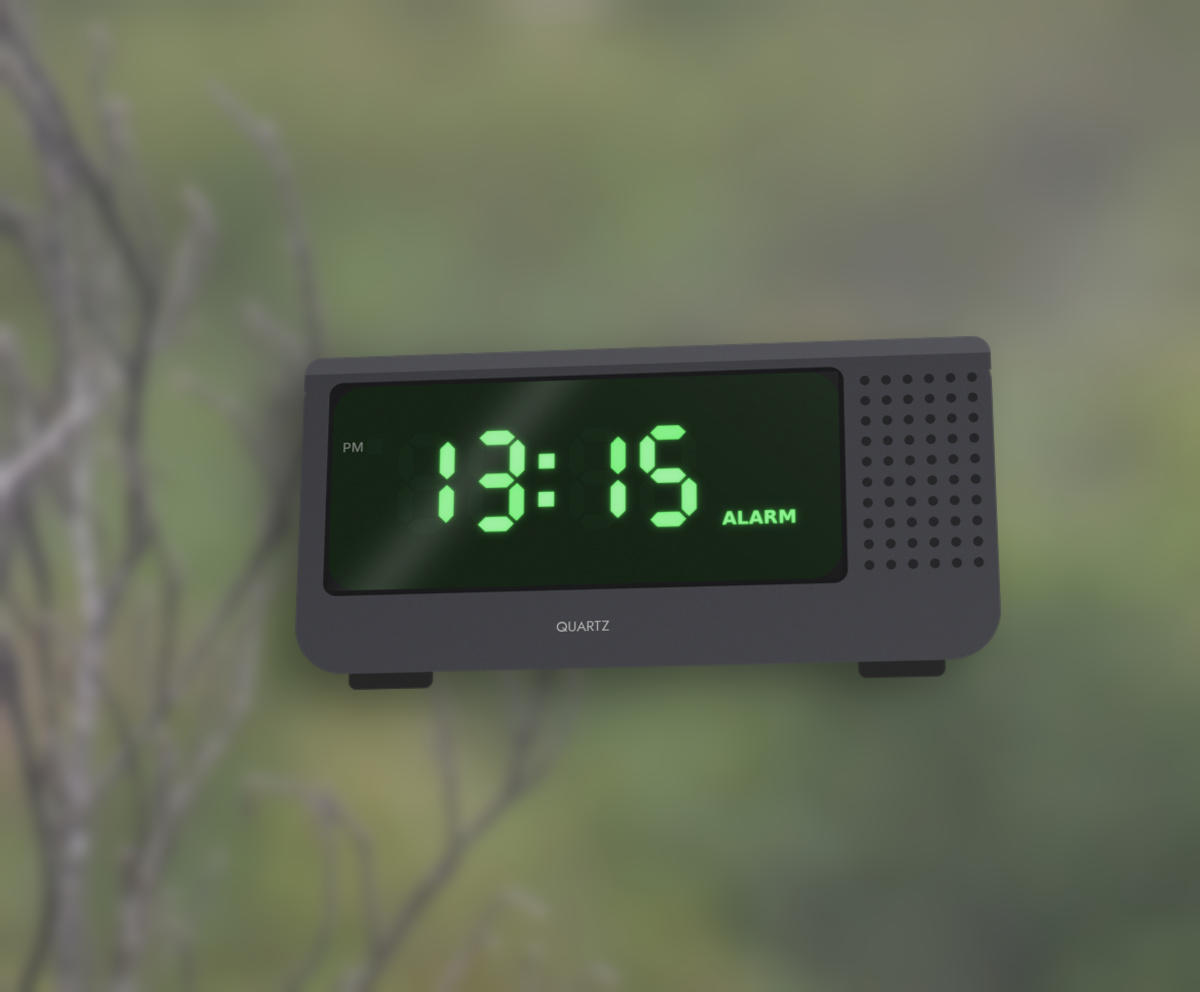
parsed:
13,15
